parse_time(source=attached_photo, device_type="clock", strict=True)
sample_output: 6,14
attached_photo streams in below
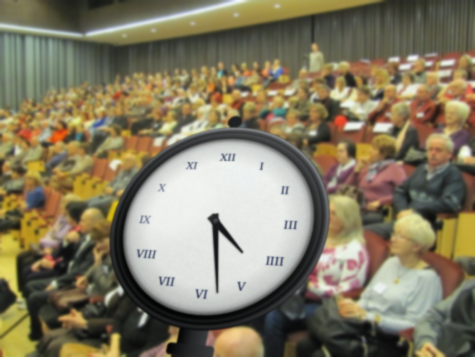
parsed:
4,28
